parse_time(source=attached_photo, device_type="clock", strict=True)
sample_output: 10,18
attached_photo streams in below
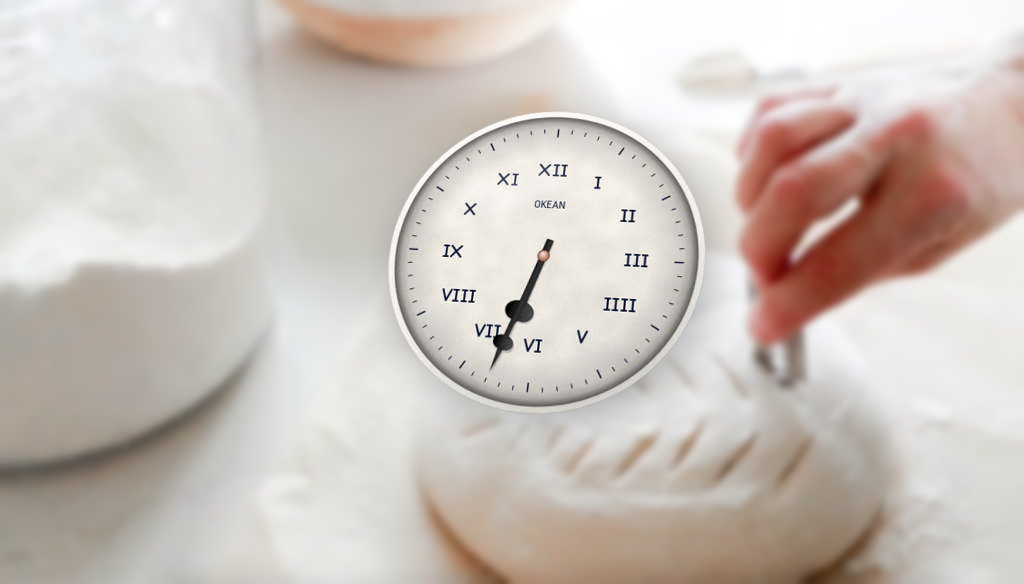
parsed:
6,33
